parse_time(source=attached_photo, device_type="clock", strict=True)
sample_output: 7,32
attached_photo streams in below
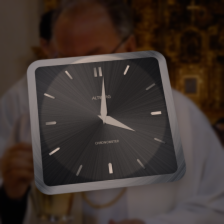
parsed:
4,01
